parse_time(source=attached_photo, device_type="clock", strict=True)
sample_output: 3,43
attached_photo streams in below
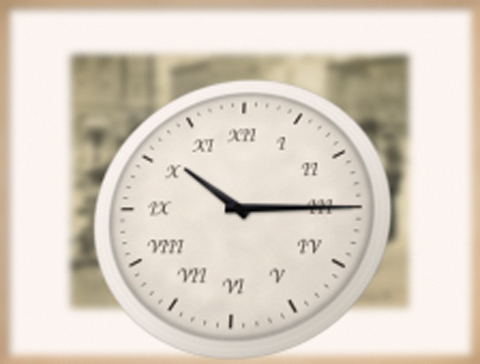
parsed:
10,15
